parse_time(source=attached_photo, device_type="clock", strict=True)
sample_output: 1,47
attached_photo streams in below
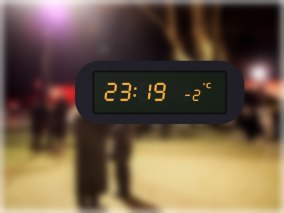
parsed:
23,19
